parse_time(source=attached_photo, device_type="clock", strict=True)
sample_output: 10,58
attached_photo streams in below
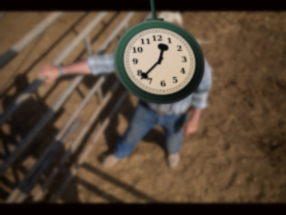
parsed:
12,38
